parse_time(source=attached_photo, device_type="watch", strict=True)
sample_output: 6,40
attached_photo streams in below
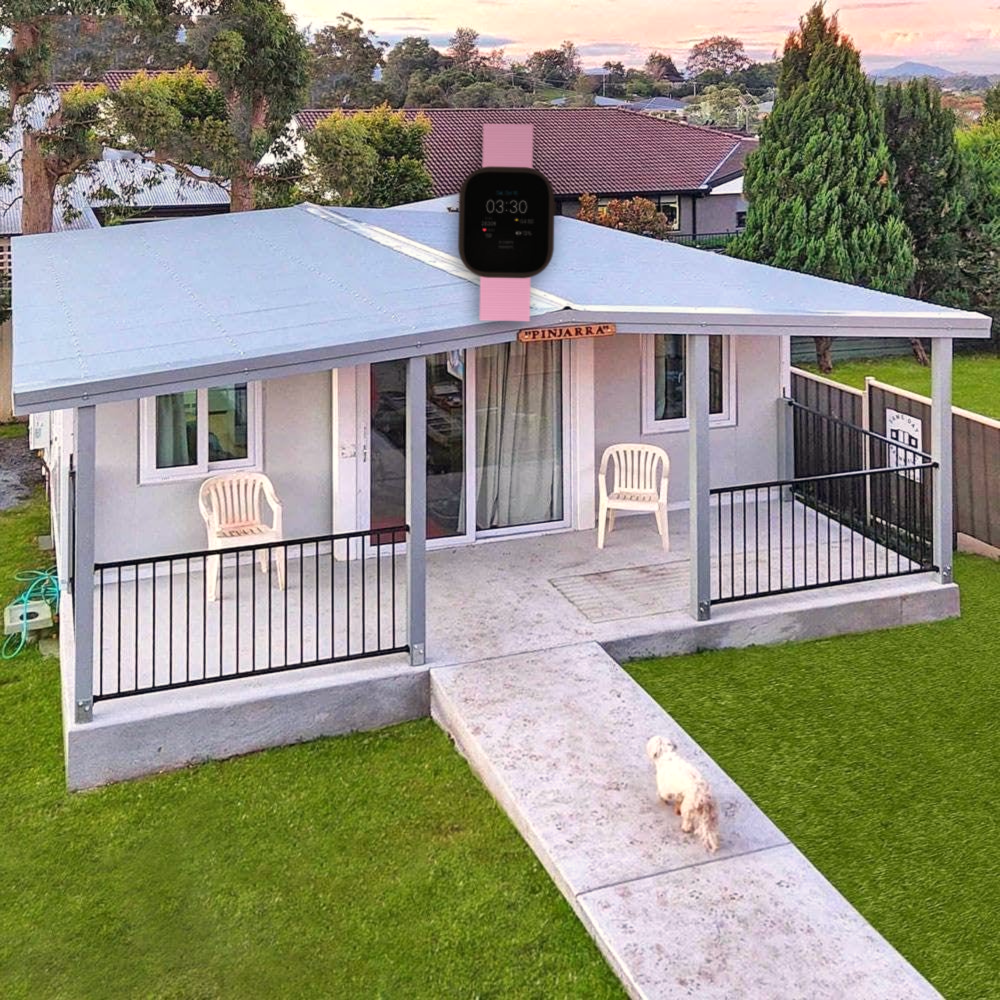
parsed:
3,30
